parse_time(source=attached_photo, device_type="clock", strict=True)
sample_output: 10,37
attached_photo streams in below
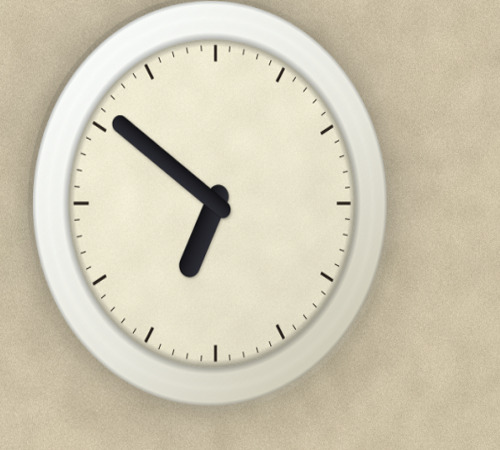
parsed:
6,51
